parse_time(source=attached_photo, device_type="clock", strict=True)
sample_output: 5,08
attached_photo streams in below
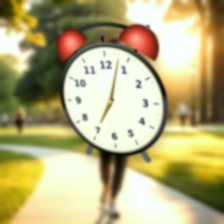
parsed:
7,03
